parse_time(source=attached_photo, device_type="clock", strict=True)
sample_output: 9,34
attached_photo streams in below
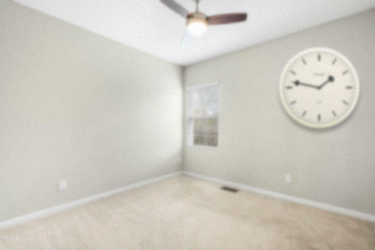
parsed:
1,47
